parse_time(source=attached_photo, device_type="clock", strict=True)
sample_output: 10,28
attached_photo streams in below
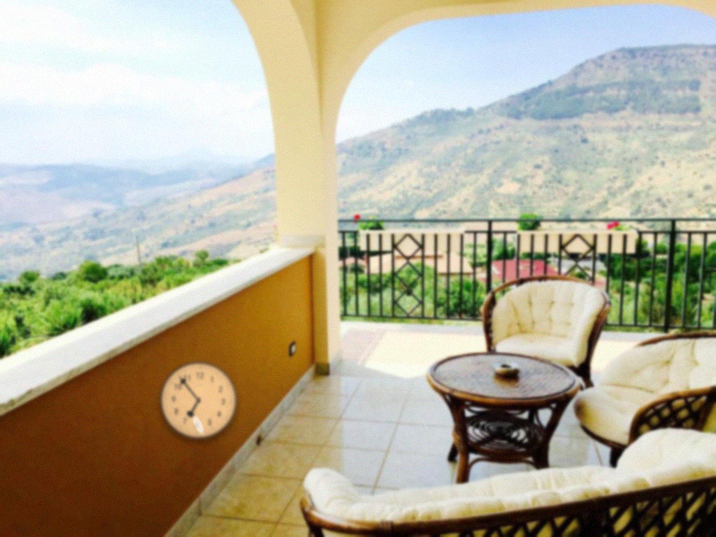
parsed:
6,53
